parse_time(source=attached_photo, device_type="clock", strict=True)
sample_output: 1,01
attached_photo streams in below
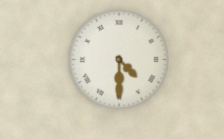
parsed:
4,30
